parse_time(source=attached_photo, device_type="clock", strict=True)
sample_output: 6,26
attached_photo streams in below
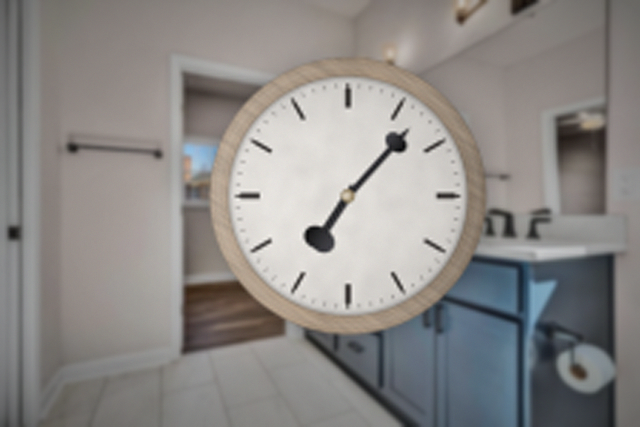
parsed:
7,07
